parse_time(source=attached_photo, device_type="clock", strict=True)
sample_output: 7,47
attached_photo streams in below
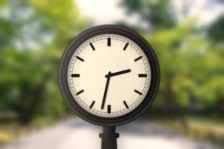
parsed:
2,32
